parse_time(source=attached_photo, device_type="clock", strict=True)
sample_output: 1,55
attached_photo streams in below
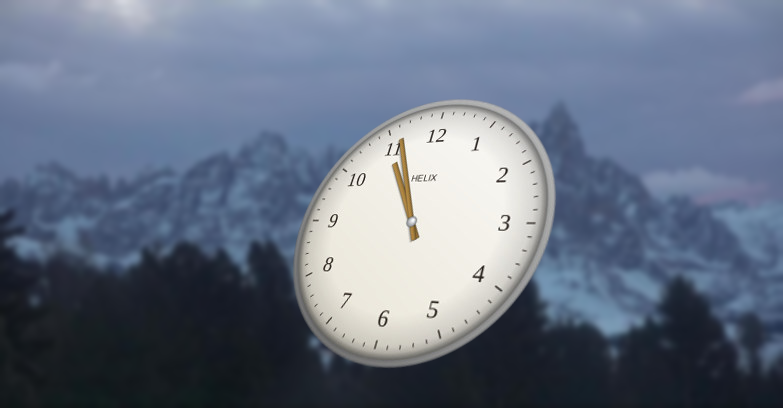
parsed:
10,56
